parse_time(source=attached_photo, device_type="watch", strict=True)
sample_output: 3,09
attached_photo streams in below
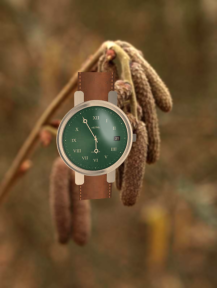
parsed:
5,55
